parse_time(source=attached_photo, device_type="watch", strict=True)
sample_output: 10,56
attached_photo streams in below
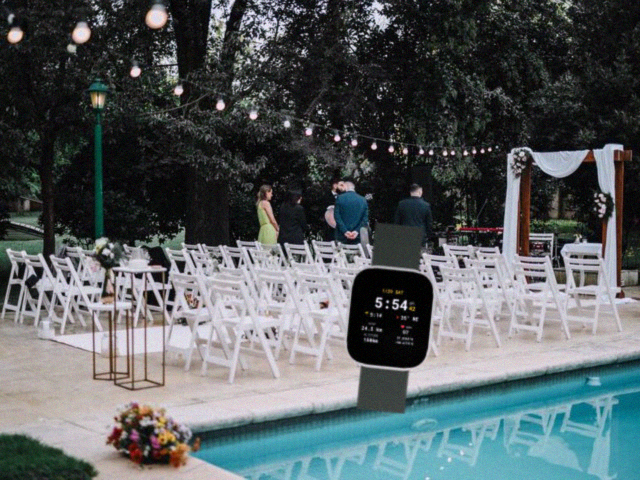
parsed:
5,54
